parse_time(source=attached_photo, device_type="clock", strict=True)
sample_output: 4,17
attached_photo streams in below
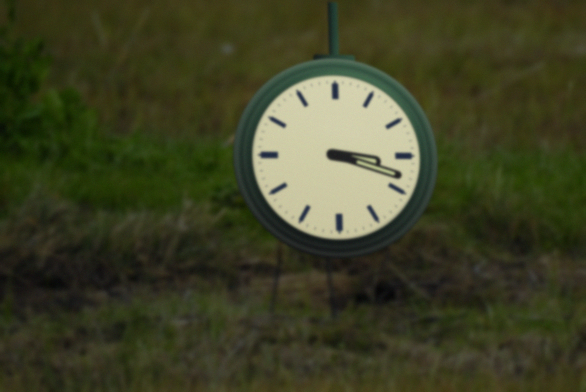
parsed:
3,18
